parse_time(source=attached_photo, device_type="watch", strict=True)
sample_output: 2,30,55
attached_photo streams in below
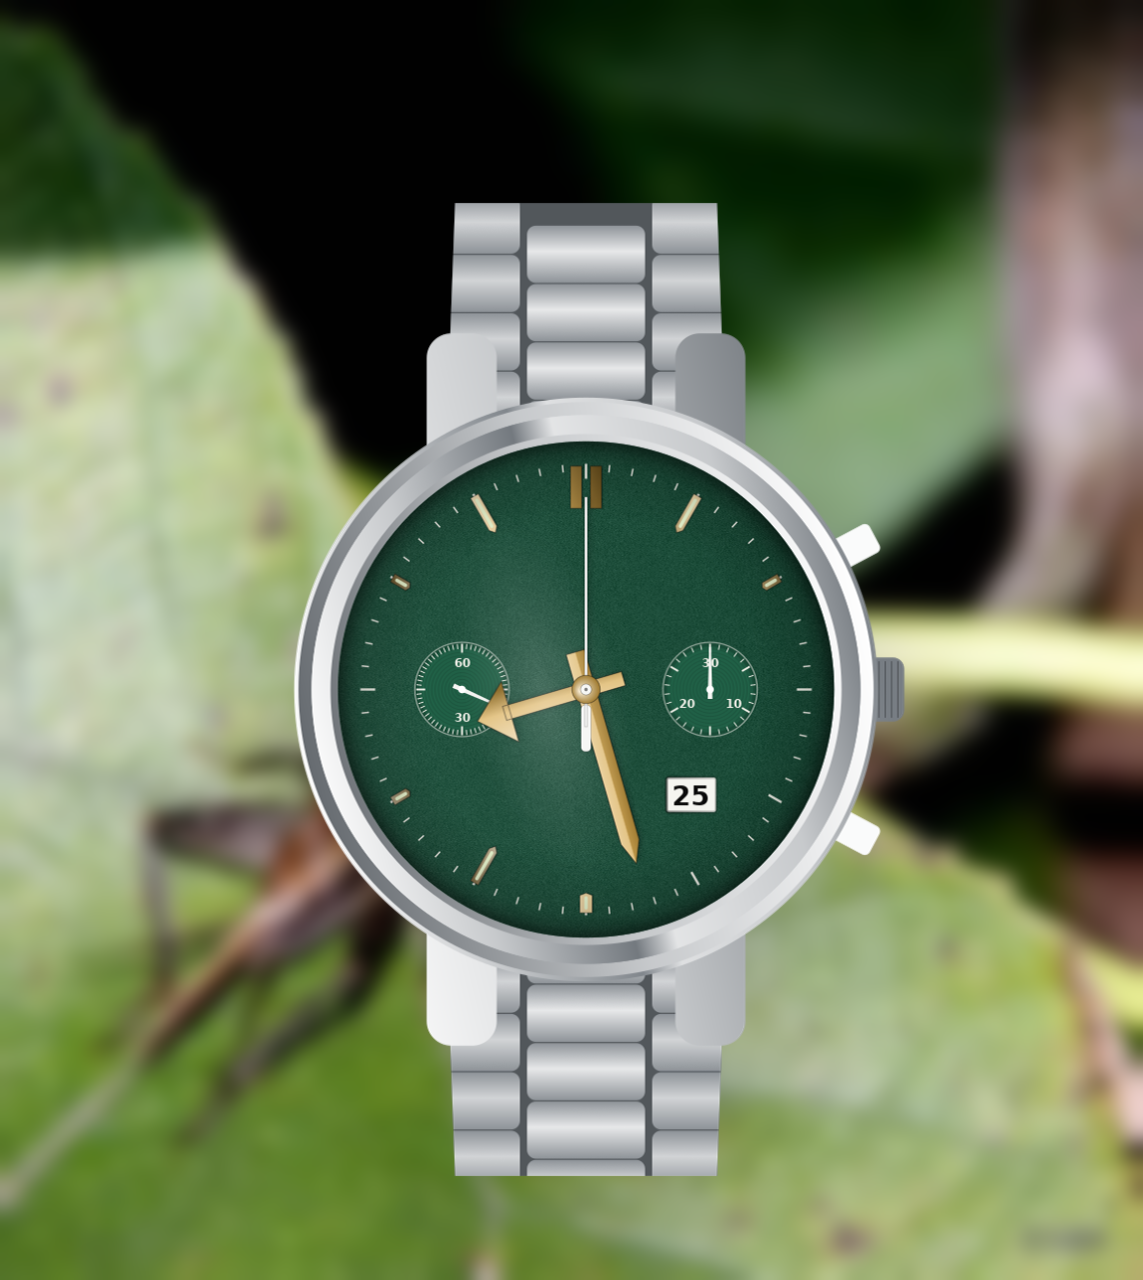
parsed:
8,27,19
